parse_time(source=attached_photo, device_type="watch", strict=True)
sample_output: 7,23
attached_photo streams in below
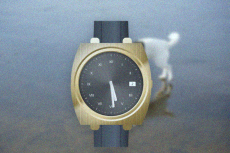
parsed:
5,29
